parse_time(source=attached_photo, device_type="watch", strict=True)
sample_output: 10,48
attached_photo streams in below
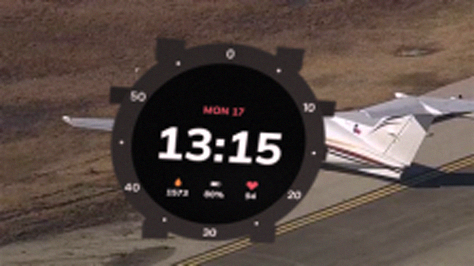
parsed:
13,15
